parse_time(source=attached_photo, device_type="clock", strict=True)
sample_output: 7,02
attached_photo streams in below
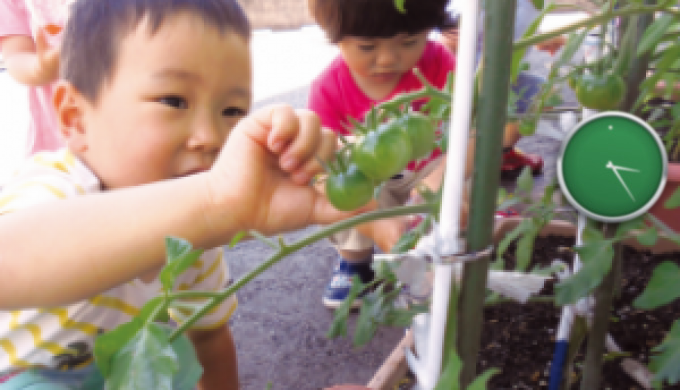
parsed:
3,25
